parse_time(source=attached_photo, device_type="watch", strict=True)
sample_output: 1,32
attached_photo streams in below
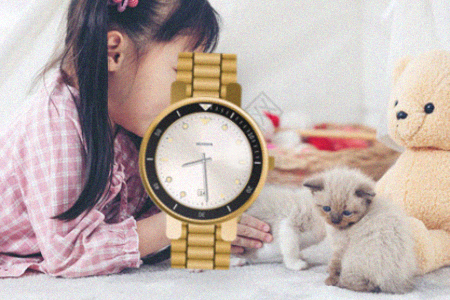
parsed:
8,29
